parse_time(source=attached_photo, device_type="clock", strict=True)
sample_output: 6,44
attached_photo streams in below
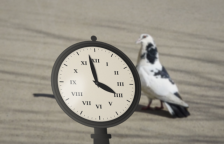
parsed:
3,58
